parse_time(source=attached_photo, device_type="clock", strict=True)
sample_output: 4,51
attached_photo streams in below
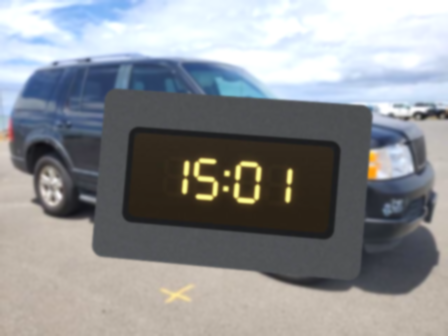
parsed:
15,01
